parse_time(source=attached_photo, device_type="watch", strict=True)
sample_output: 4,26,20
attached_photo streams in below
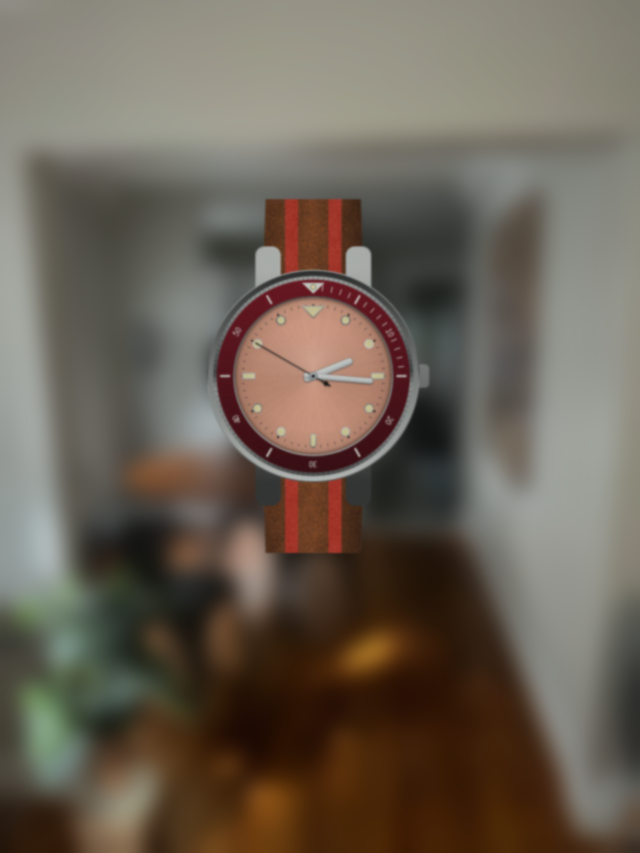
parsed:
2,15,50
